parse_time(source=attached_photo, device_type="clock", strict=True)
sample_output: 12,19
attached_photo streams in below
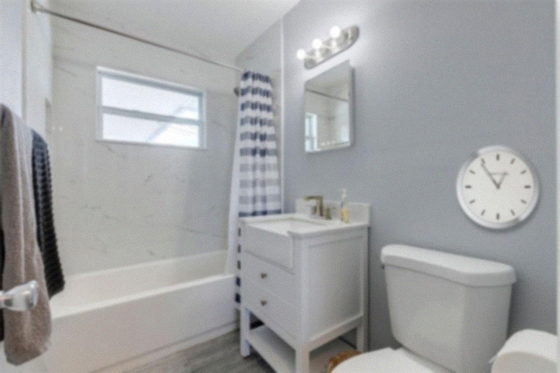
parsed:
12,54
